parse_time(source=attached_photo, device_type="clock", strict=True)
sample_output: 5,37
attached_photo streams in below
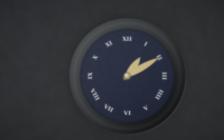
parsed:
1,10
